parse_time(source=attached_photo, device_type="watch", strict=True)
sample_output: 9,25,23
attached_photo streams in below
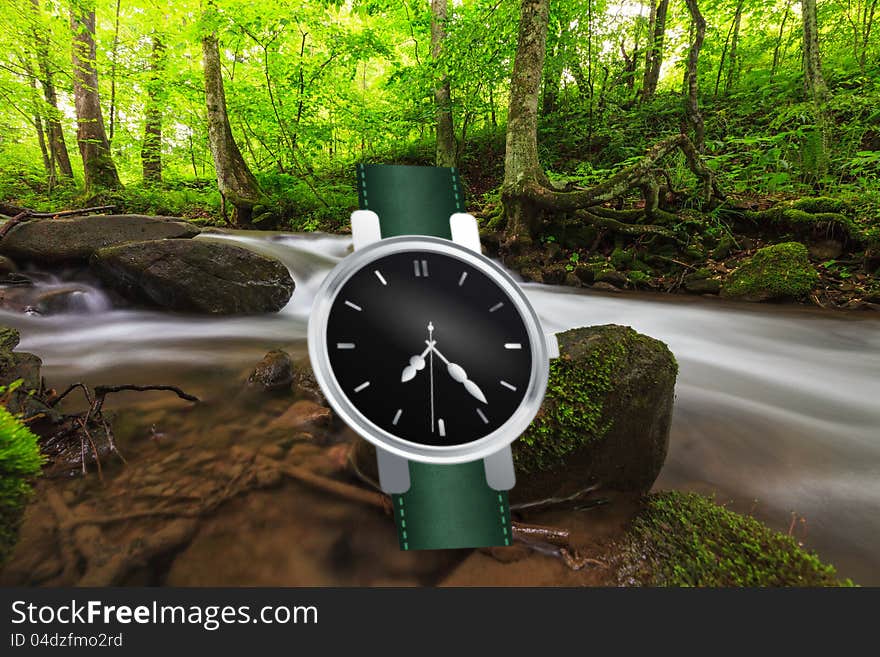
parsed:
7,23,31
